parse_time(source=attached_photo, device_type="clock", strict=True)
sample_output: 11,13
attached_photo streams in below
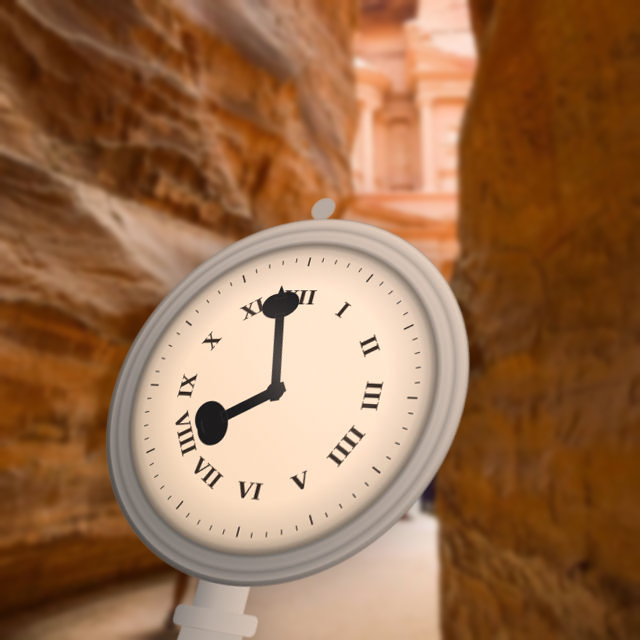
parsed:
7,58
